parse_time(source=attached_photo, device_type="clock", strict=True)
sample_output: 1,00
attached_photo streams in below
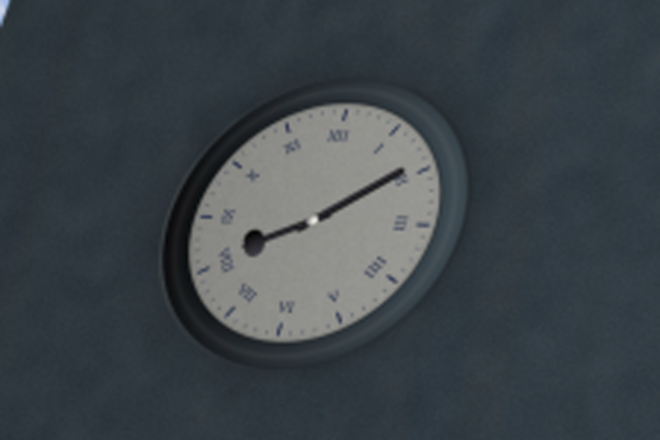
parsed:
8,09
